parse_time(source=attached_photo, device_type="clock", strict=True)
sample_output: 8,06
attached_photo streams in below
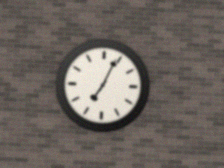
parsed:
7,04
